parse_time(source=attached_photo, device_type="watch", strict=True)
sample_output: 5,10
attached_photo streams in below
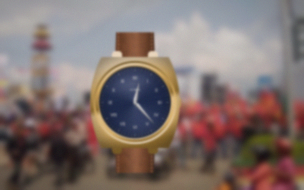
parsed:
12,23
